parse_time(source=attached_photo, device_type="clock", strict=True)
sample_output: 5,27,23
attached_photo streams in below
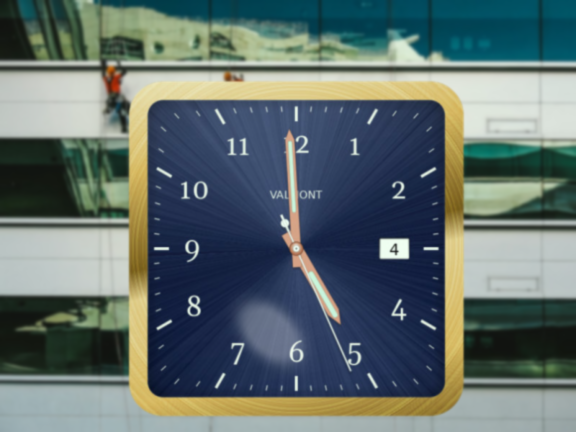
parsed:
4,59,26
